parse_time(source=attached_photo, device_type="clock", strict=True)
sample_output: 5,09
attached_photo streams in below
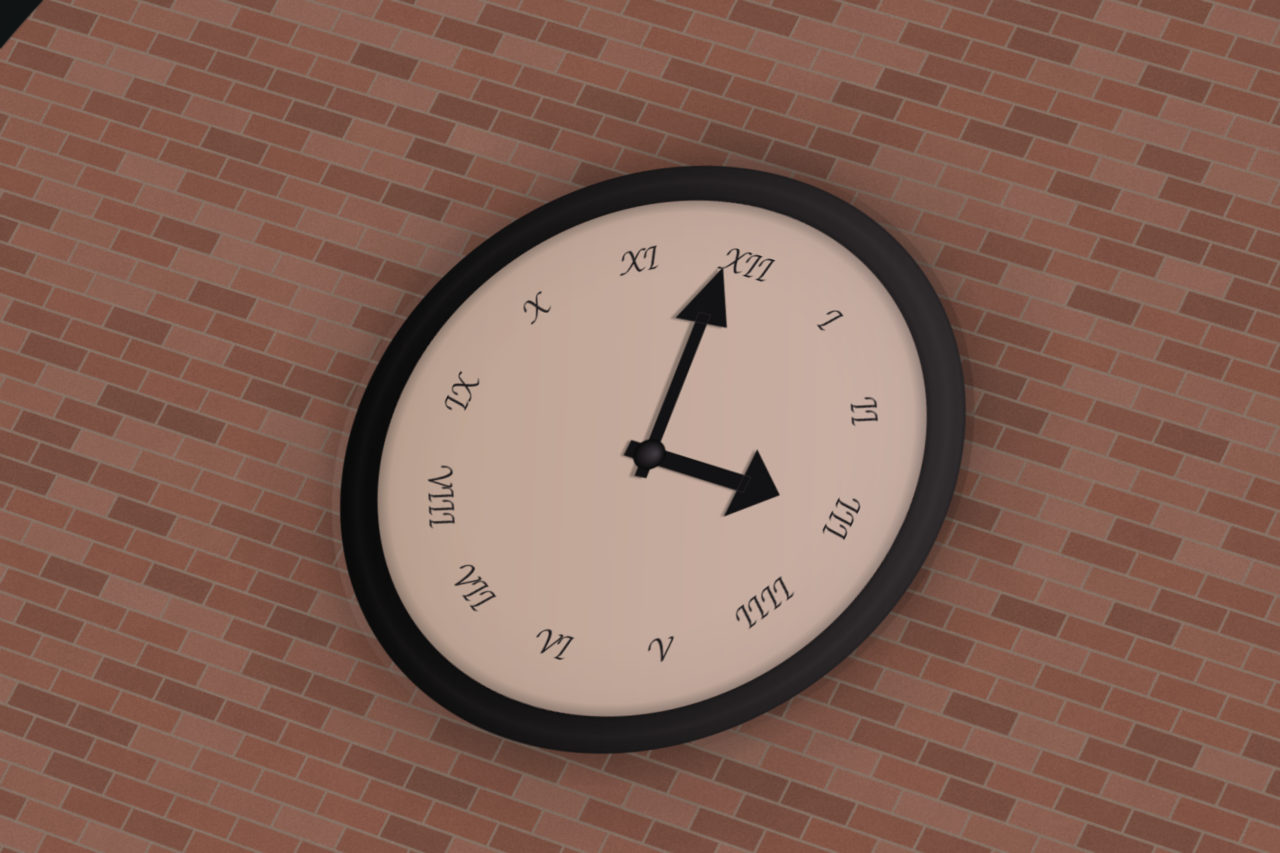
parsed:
2,59
